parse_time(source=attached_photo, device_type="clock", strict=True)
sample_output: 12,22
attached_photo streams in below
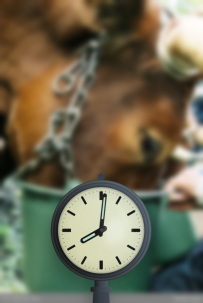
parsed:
8,01
